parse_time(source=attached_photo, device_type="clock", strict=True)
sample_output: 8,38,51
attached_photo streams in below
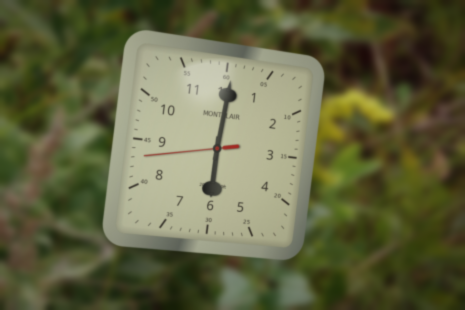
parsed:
6,00,43
